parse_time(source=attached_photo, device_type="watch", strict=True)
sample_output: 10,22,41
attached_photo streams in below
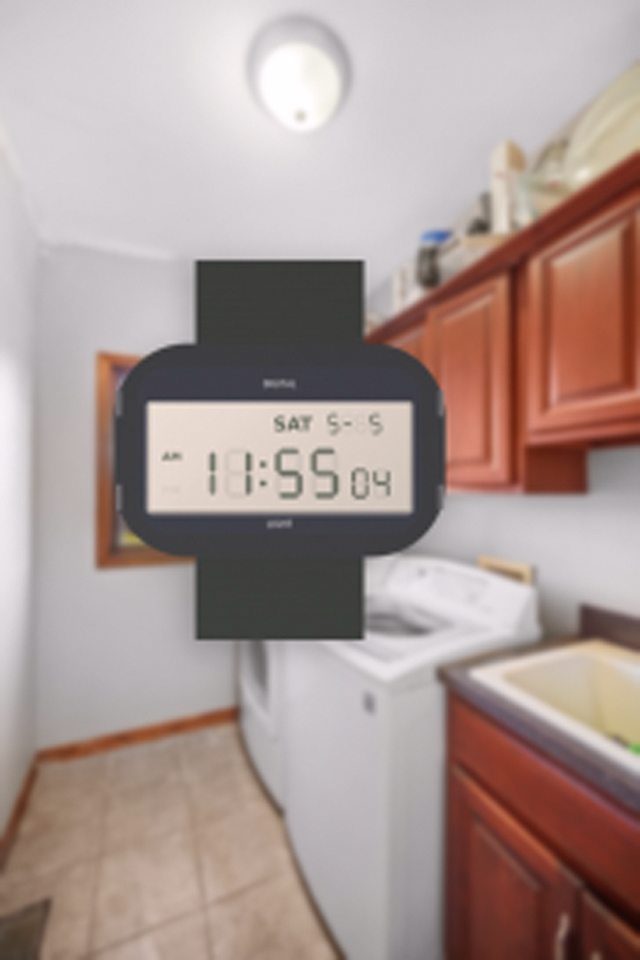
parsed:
11,55,04
